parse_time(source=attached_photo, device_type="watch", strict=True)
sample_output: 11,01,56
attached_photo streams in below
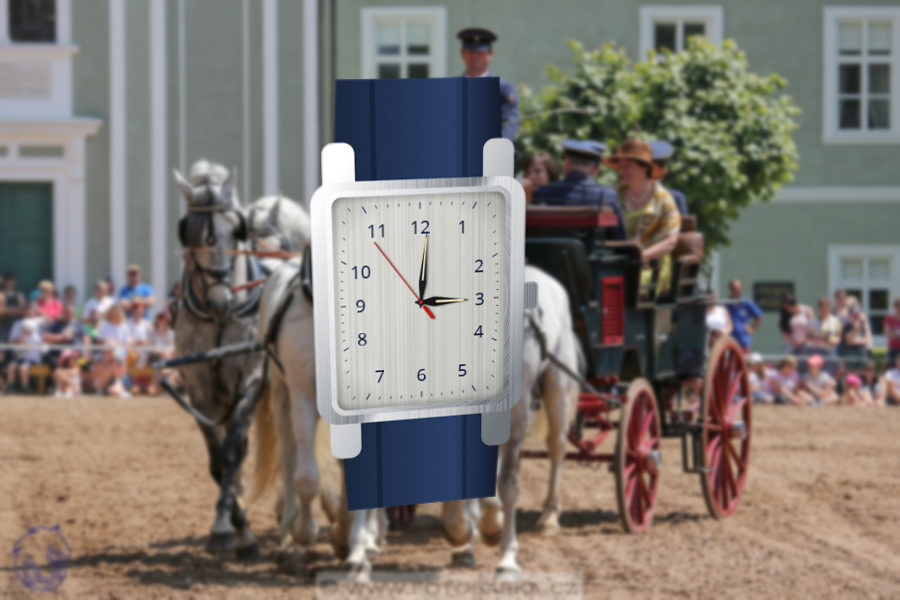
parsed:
3,00,54
